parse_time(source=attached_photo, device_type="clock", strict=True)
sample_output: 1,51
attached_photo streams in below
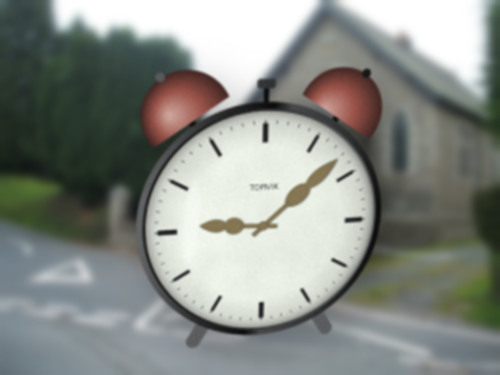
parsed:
9,08
